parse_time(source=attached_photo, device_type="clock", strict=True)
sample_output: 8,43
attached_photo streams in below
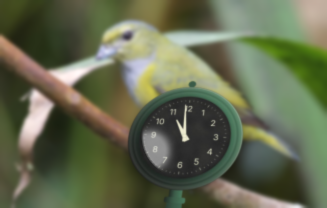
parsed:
10,59
